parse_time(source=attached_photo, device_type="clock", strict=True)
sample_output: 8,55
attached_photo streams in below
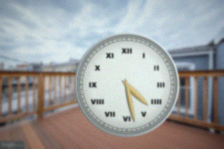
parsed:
4,28
